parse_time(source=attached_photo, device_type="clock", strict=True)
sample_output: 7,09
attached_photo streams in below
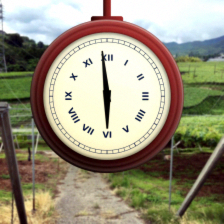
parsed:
5,59
